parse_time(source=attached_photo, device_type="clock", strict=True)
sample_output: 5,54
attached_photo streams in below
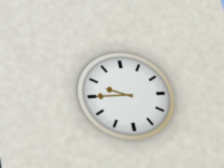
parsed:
9,45
